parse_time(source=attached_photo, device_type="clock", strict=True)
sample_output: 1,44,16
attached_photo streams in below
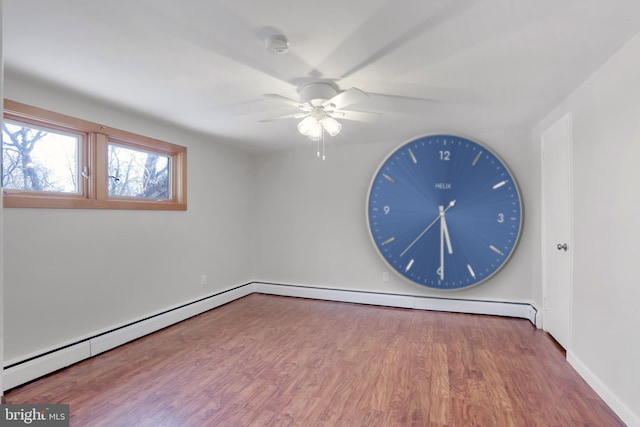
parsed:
5,29,37
